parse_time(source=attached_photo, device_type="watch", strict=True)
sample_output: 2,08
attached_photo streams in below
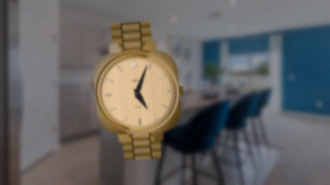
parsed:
5,04
